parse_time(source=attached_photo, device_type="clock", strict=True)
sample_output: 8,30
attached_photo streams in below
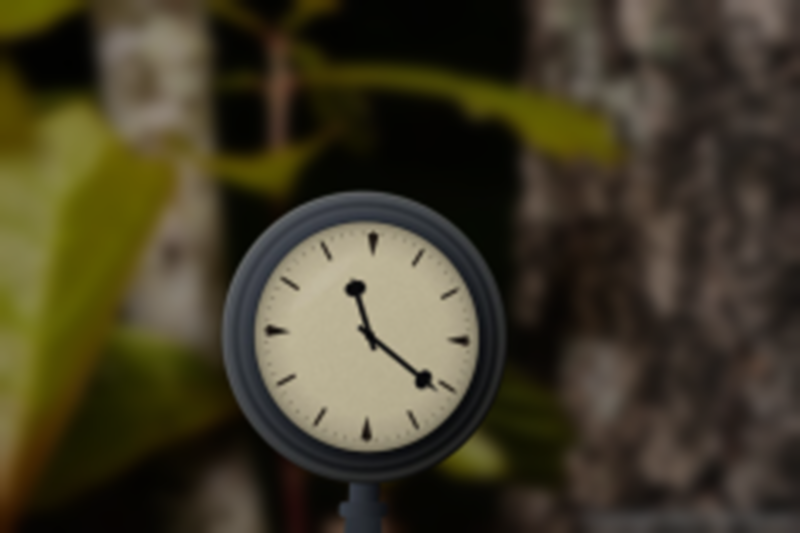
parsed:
11,21
